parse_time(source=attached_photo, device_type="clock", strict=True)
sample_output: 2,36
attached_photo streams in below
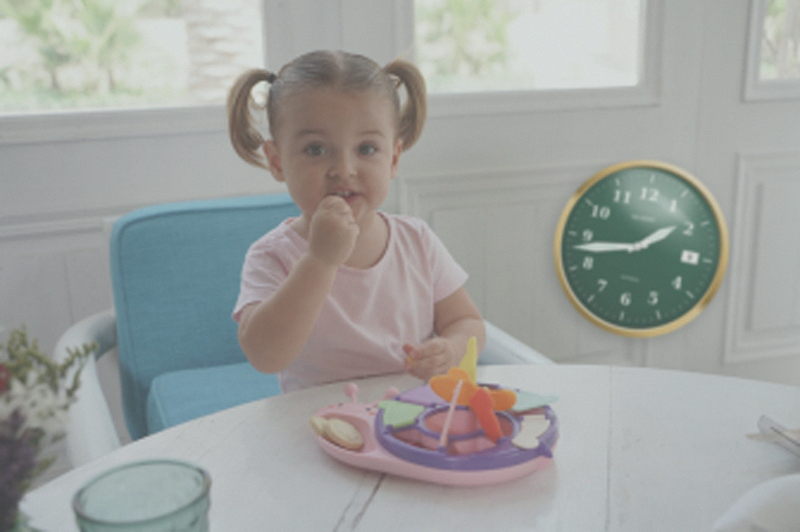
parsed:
1,43
